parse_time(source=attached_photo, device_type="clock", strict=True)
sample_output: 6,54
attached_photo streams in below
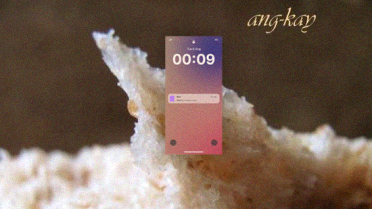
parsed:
0,09
